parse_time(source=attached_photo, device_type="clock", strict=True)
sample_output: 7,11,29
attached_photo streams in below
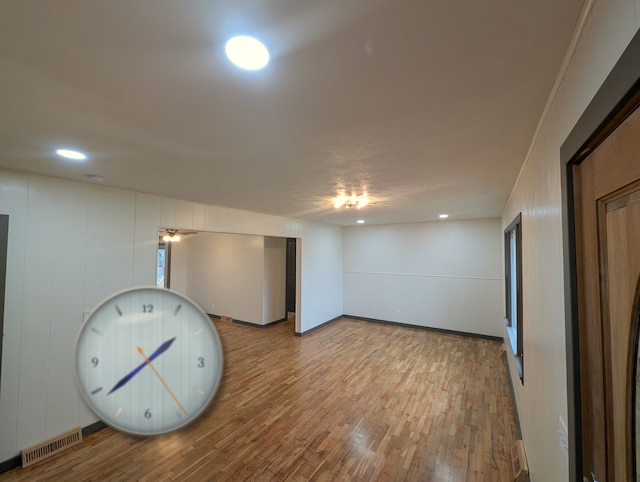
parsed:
1,38,24
